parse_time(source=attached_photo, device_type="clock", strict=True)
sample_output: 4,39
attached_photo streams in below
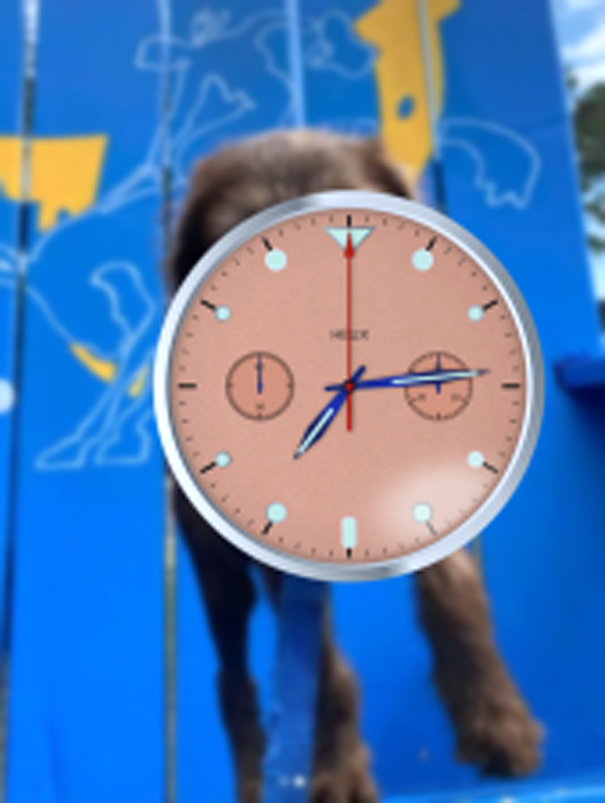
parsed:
7,14
